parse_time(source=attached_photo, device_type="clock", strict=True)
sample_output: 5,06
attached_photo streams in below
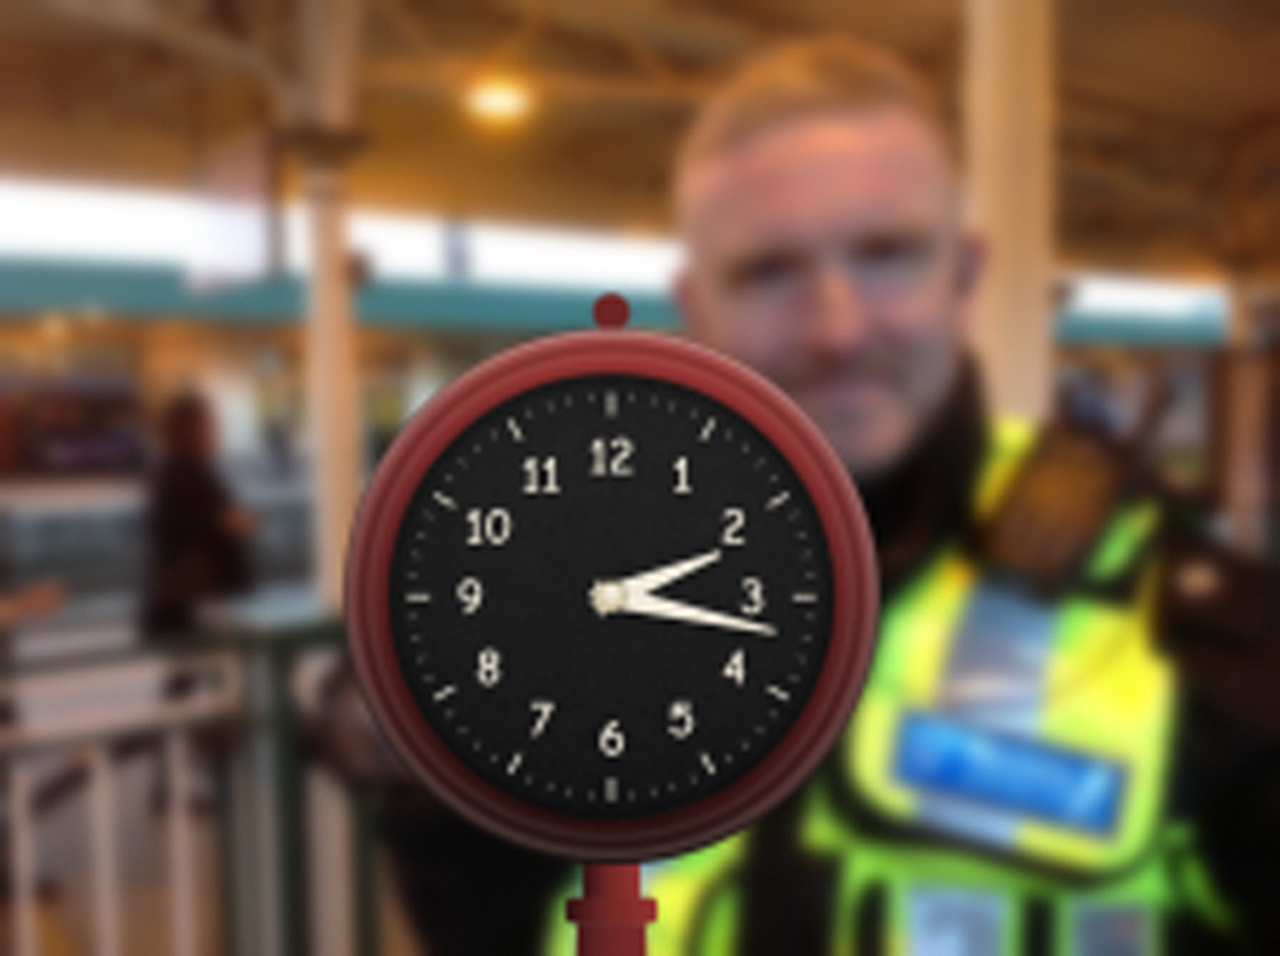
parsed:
2,17
